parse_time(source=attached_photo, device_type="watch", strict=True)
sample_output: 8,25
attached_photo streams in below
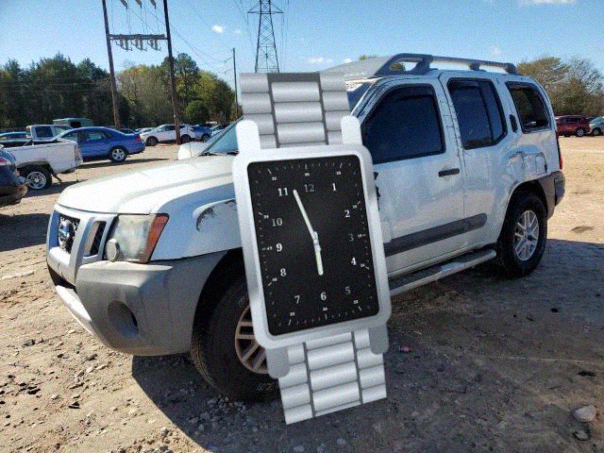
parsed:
5,57
